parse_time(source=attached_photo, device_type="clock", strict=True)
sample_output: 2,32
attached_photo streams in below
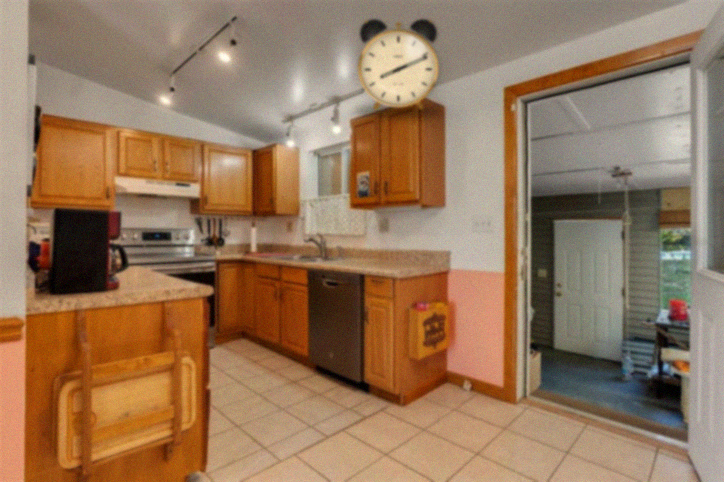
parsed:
8,11
